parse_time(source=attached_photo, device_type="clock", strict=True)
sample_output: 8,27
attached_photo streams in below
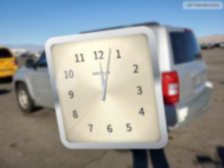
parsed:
12,03
